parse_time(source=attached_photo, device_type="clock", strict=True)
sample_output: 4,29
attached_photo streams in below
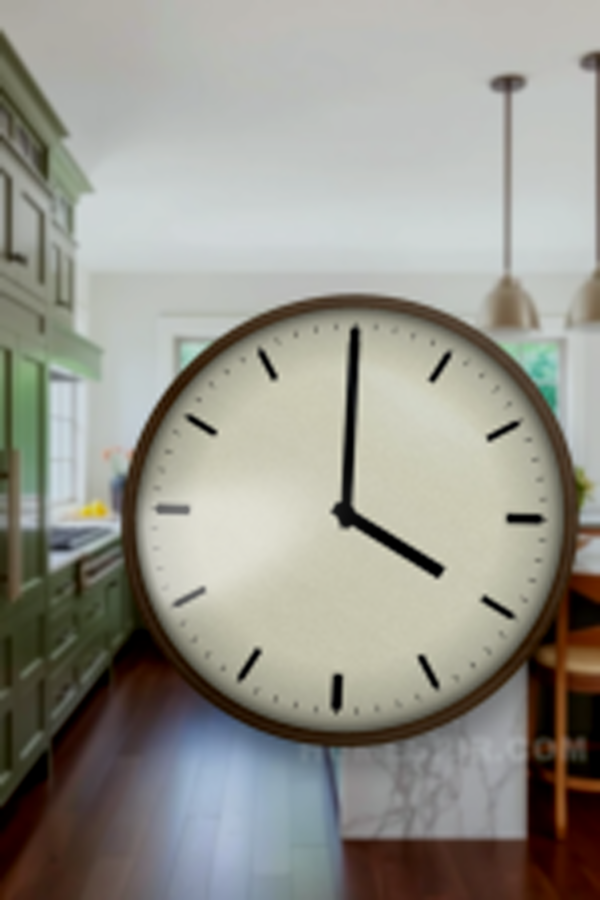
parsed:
4,00
